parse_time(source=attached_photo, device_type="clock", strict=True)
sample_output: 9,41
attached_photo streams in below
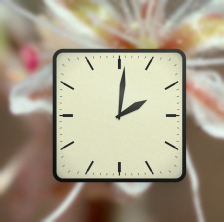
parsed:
2,01
